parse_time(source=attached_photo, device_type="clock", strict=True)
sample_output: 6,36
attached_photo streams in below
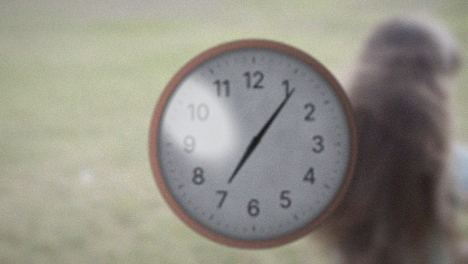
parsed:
7,06
